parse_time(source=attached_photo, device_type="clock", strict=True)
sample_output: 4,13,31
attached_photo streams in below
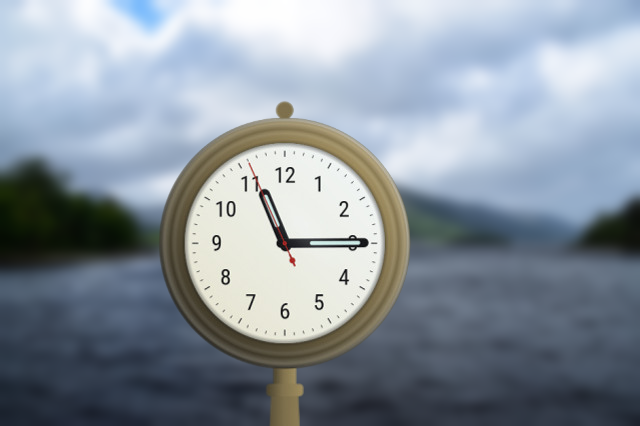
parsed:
11,14,56
